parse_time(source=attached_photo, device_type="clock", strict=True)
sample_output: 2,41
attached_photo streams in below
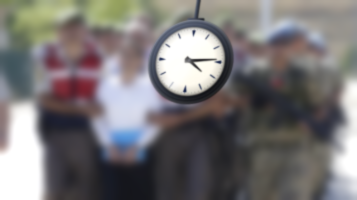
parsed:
4,14
